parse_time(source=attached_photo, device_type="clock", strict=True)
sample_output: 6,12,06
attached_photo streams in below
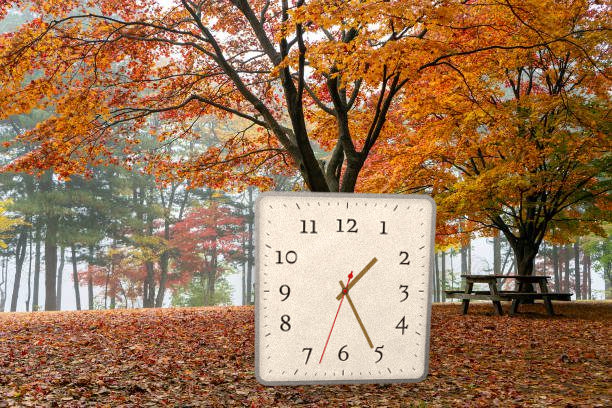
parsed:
1,25,33
